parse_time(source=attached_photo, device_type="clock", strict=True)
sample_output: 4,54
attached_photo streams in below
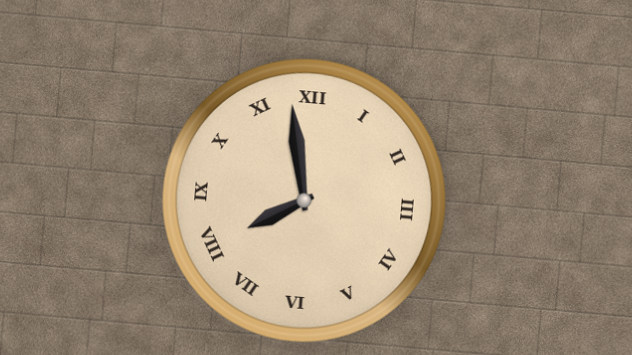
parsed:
7,58
